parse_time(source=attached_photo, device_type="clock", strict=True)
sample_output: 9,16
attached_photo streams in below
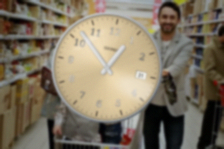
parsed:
12,52
